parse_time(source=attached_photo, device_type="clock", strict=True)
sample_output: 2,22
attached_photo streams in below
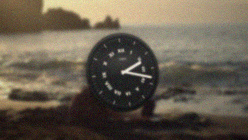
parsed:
2,18
